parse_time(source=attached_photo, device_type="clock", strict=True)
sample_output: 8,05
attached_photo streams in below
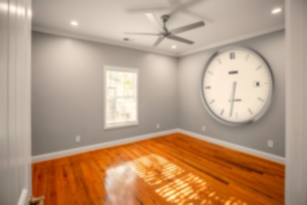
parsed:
6,32
